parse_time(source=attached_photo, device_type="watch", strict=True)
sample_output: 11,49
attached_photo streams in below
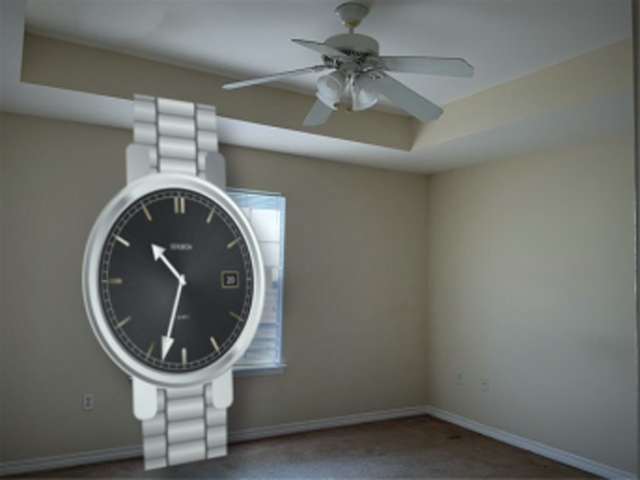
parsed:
10,33
